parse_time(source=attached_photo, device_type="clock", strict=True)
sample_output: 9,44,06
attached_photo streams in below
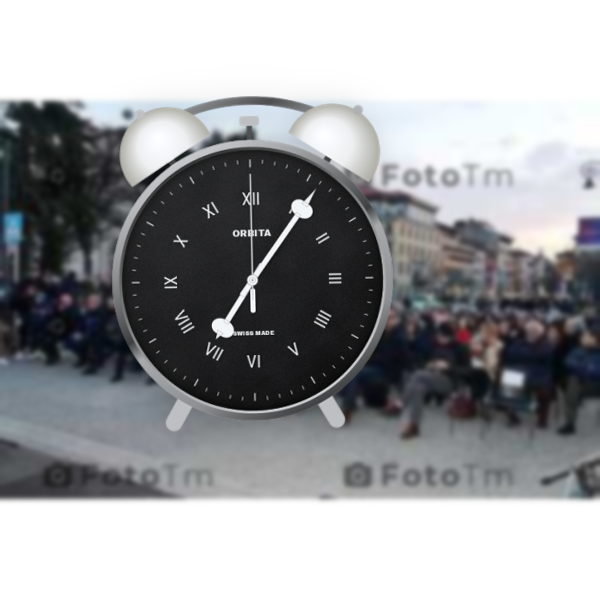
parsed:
7,06,00
